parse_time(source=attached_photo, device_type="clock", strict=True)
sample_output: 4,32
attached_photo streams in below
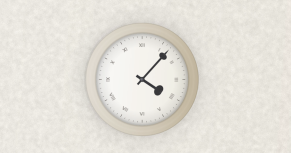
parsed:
4,07
